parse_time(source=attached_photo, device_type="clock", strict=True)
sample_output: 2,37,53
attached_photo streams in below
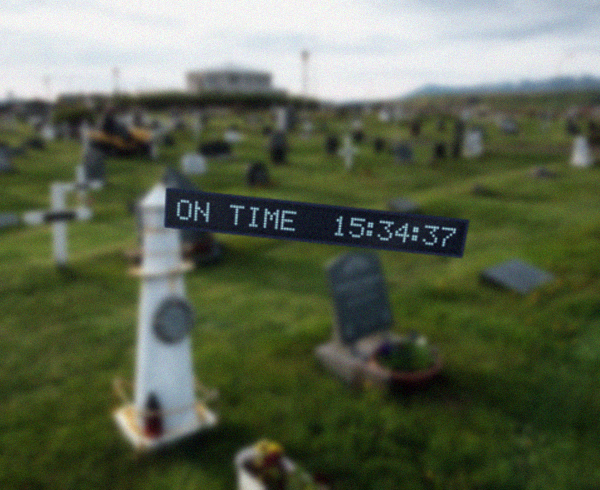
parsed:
15,34,37
